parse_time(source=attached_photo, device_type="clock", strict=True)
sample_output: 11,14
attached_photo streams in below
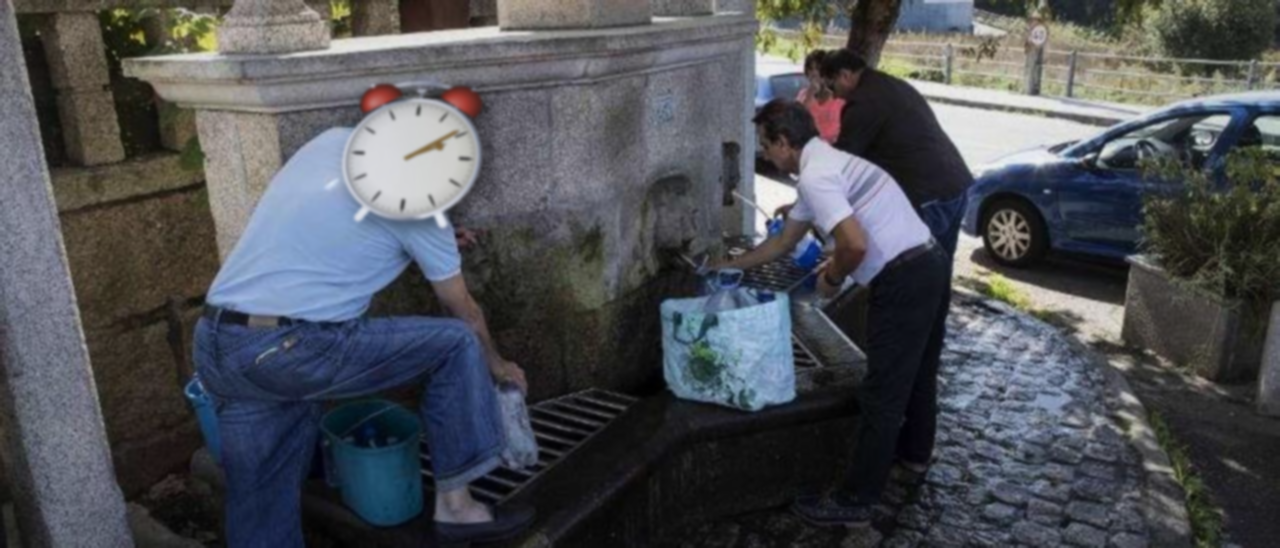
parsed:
2,09
